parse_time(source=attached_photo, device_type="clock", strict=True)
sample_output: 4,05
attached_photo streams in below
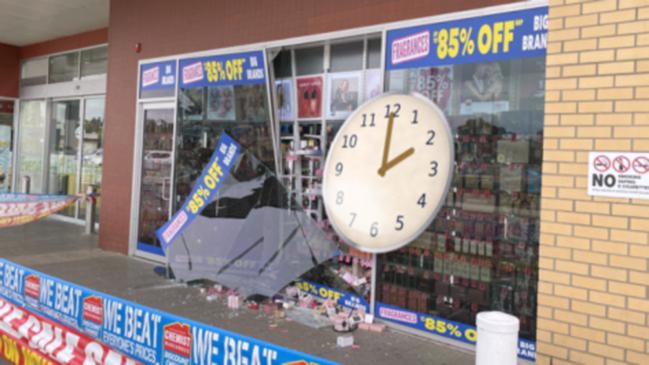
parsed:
2,00
